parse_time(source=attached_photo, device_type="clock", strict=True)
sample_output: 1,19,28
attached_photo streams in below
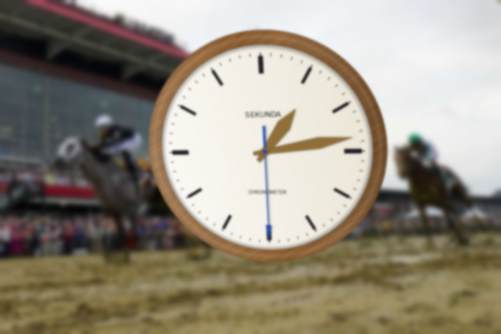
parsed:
1,13,30
